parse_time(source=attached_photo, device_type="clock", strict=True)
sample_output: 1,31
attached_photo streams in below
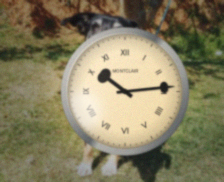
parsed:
10,14
